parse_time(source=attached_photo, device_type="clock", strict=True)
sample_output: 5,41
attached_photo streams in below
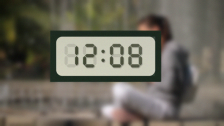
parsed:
12,08
